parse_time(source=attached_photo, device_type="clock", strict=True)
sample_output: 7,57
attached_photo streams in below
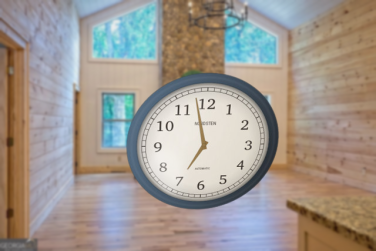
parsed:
6,58
